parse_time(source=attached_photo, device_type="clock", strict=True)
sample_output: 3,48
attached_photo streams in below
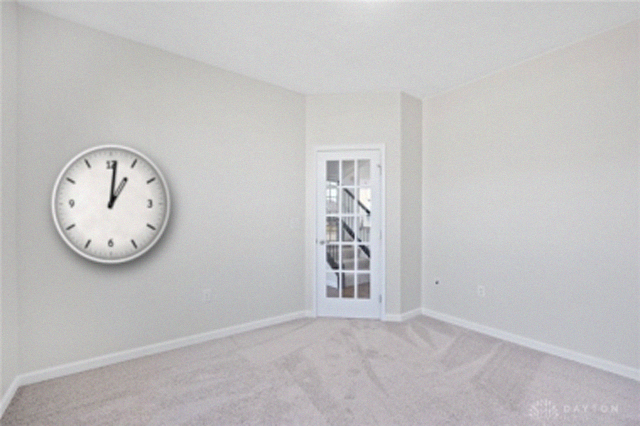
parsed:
1,01
